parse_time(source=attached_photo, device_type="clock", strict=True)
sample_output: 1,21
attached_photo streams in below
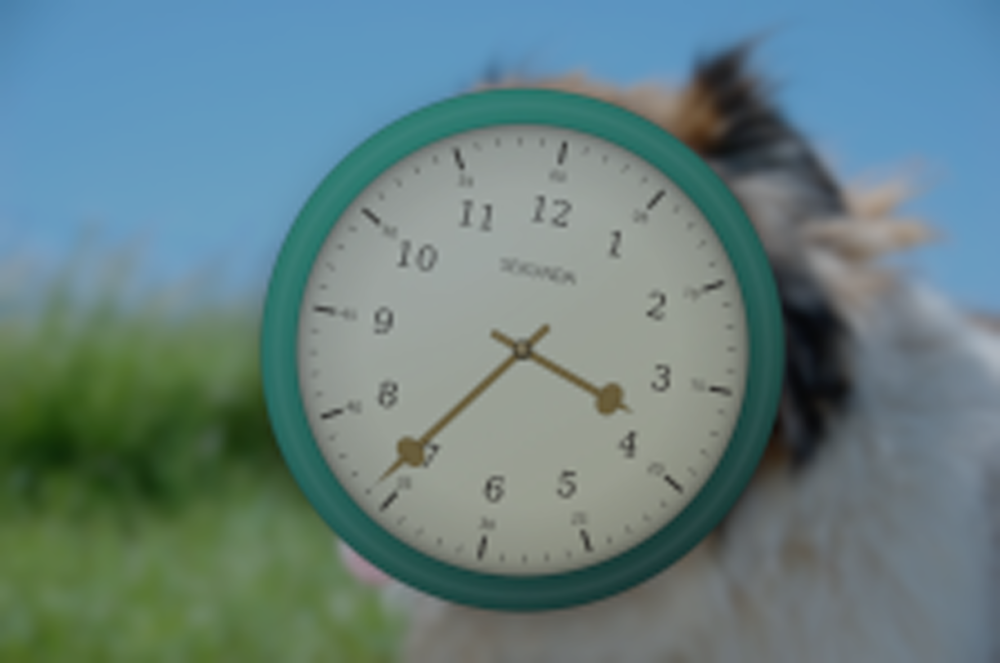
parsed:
3,36
